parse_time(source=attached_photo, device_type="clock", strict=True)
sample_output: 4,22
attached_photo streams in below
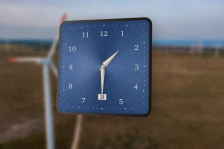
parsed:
1,30
